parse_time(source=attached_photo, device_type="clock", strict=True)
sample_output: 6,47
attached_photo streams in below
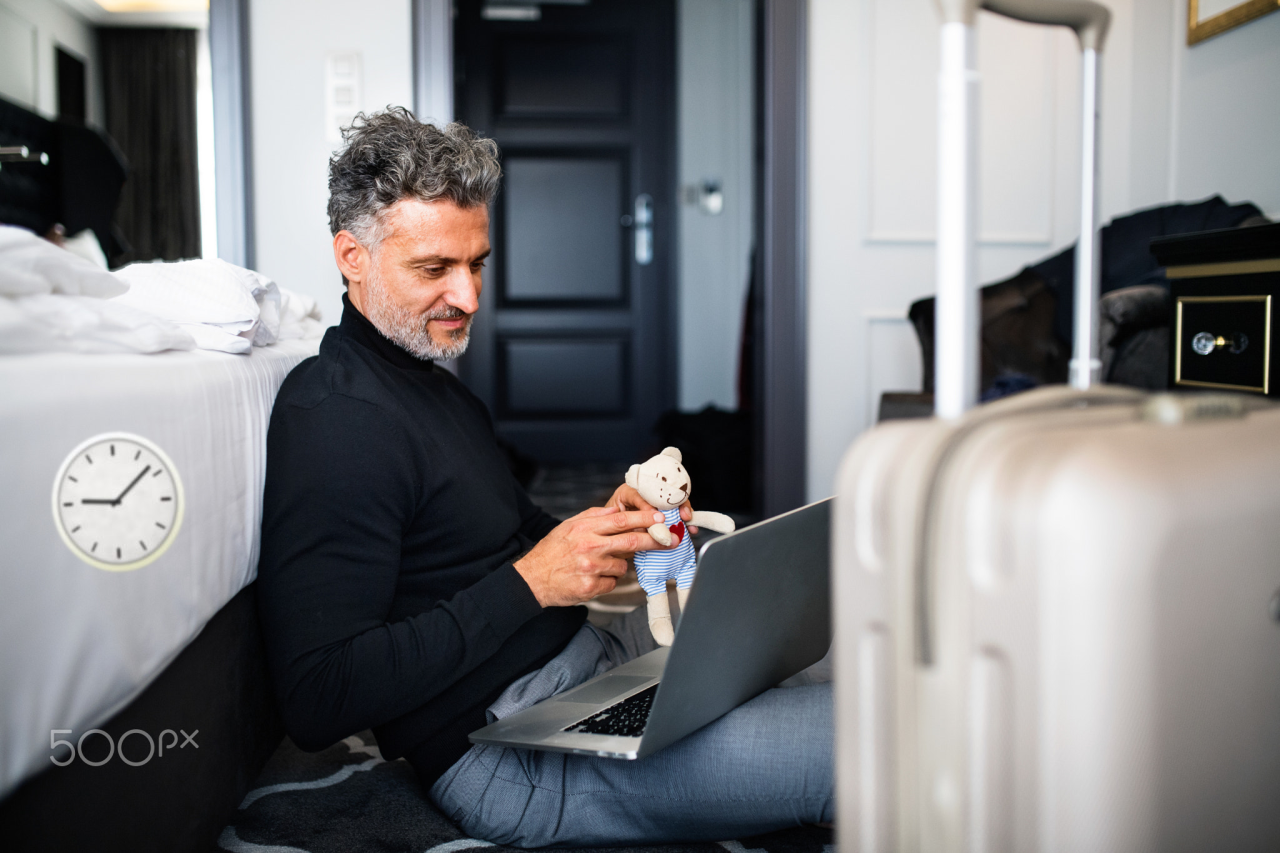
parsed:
9,08
